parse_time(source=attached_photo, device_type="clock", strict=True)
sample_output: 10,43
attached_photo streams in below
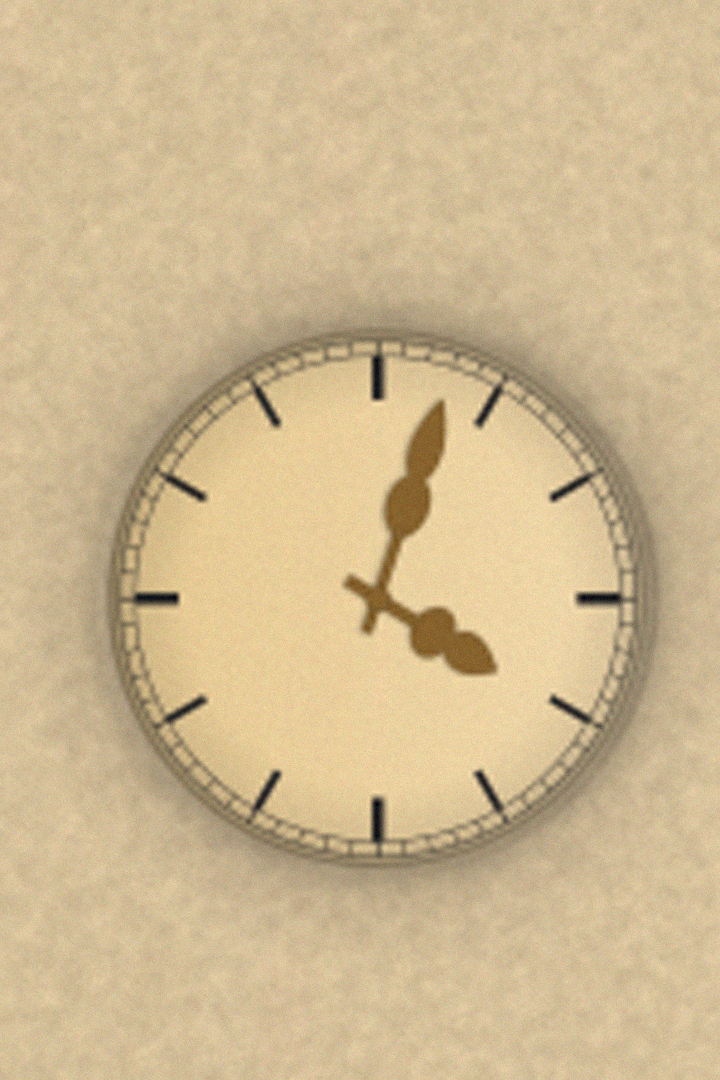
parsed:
4,03
